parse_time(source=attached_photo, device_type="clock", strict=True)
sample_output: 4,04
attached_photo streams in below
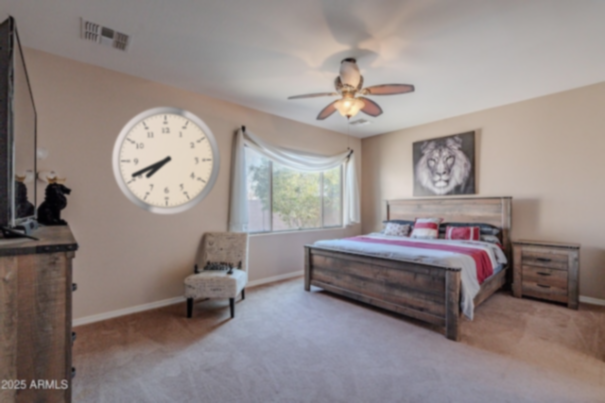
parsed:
7,41
